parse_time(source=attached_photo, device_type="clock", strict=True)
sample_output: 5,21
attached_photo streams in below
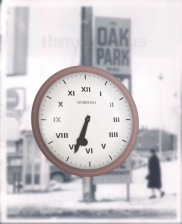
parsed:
6,34
